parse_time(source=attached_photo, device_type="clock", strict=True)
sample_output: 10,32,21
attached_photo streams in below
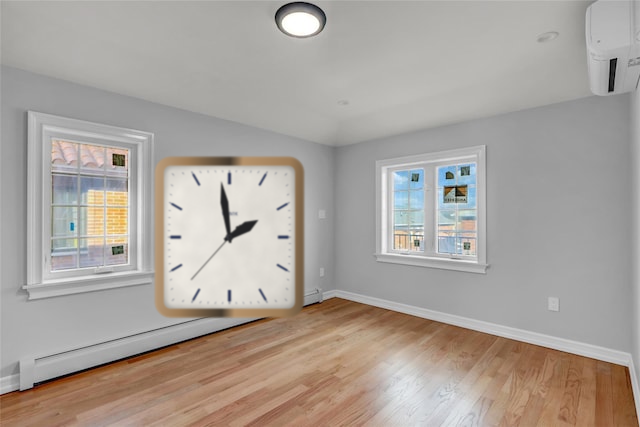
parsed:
1,58,37
